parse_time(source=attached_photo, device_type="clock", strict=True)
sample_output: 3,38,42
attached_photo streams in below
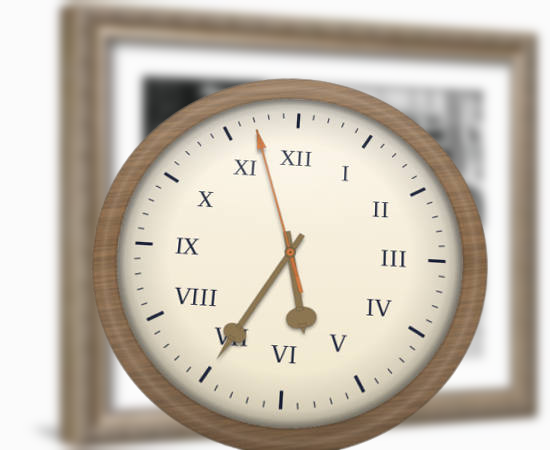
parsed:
5,34,57
